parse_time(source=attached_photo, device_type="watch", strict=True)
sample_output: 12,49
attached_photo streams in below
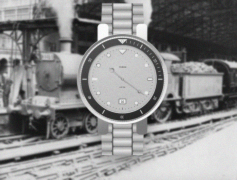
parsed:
10,21
